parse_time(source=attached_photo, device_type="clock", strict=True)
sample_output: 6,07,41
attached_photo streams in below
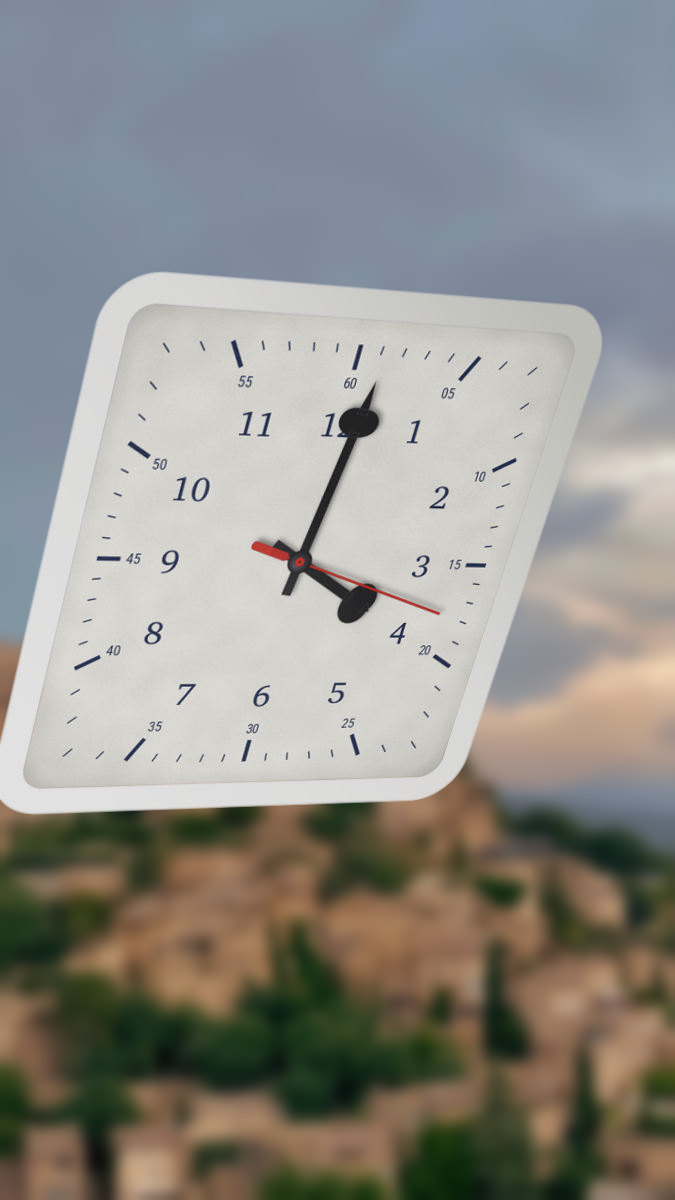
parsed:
4,01,18
